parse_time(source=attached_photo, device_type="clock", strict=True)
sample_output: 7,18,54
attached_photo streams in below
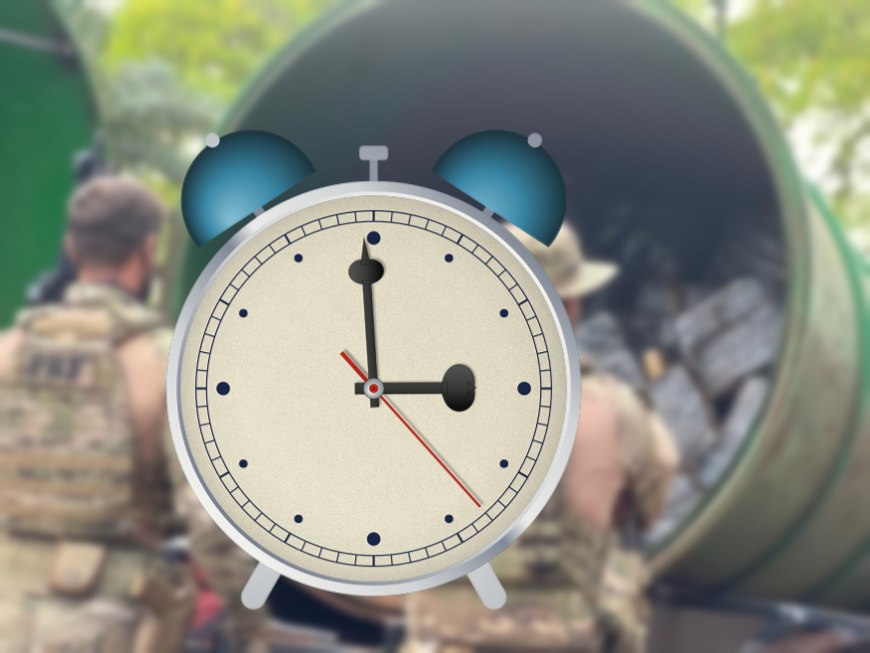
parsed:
2,59,23
